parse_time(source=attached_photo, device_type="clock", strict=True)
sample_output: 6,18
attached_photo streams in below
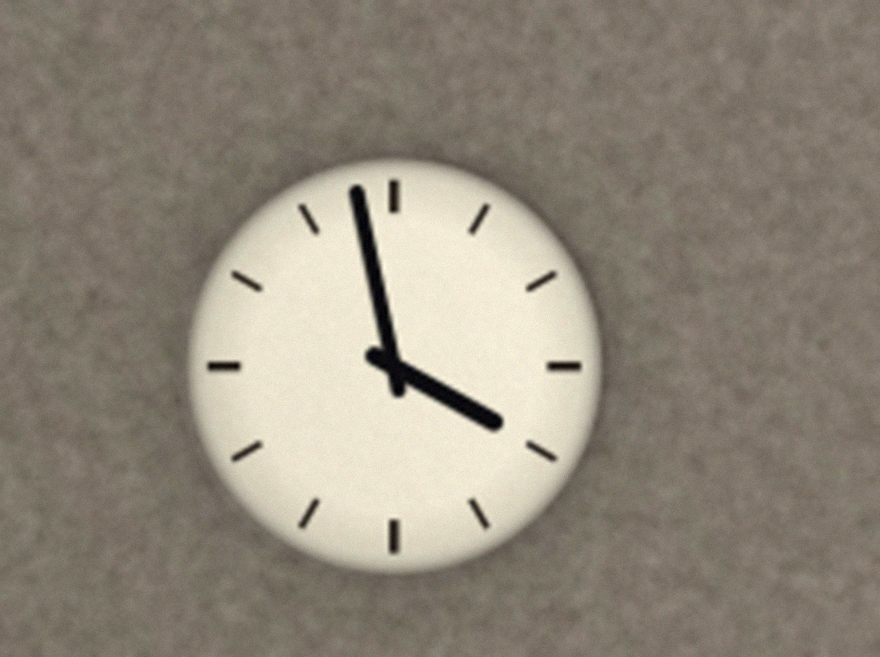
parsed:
3,58
